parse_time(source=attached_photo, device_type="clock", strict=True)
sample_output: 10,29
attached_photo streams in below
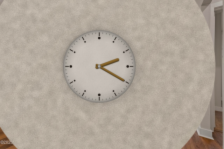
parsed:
2,20
